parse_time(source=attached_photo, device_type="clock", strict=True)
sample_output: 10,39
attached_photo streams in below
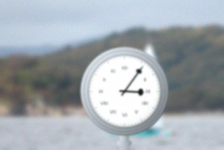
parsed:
3,06
